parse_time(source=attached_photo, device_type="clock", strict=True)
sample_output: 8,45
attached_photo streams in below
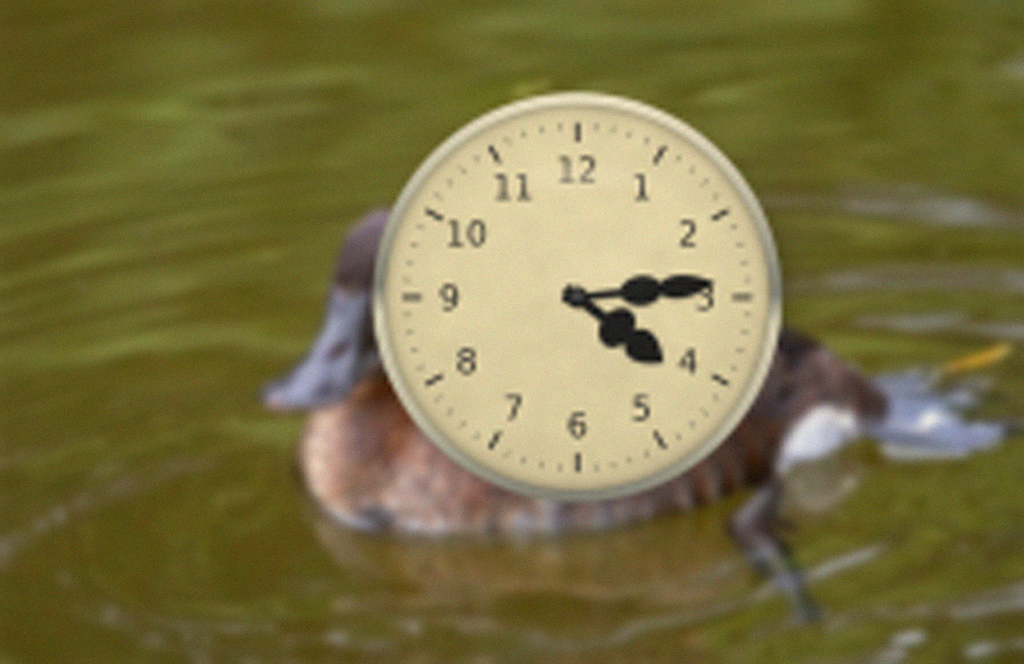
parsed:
4,14
